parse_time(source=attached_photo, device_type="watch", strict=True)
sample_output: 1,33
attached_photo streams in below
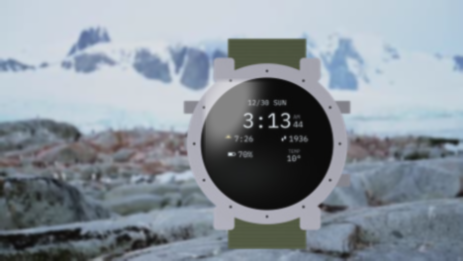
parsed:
3,13
